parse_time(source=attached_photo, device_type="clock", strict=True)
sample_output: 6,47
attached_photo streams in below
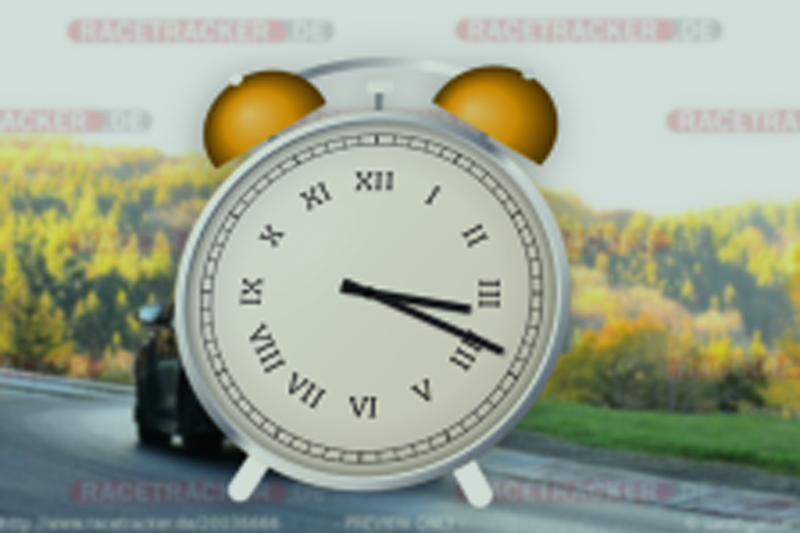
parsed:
3,19
